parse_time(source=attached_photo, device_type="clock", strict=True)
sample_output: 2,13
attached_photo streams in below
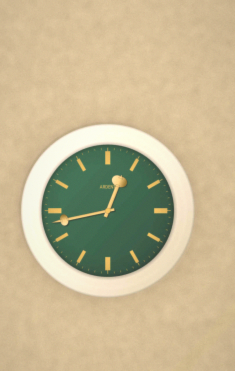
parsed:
12,43
